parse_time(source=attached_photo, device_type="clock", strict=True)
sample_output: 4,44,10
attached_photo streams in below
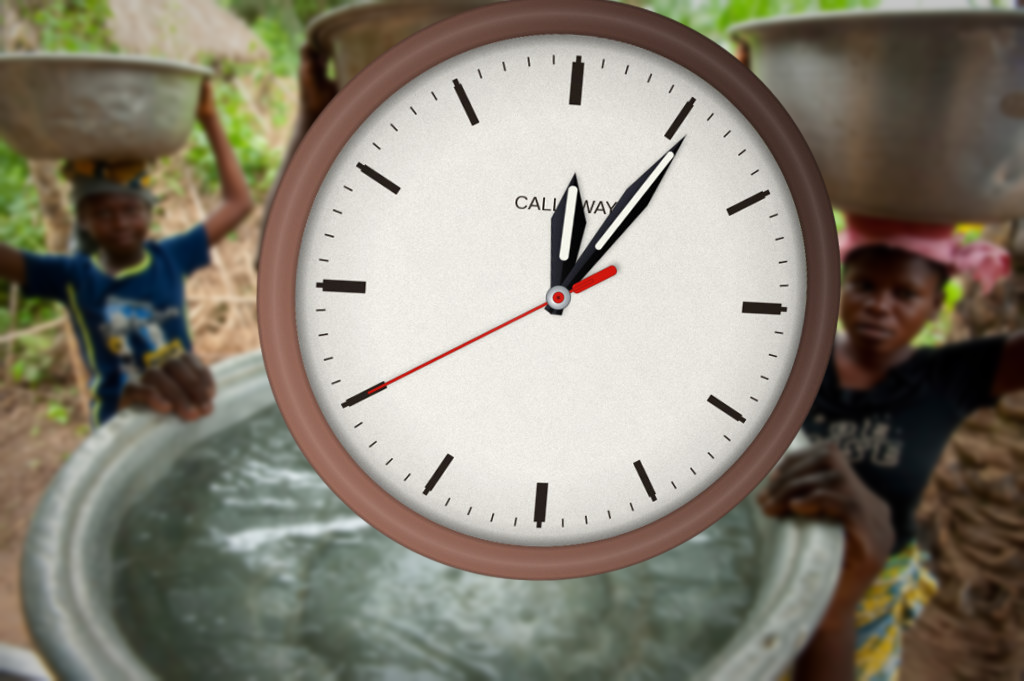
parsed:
12,05,40
